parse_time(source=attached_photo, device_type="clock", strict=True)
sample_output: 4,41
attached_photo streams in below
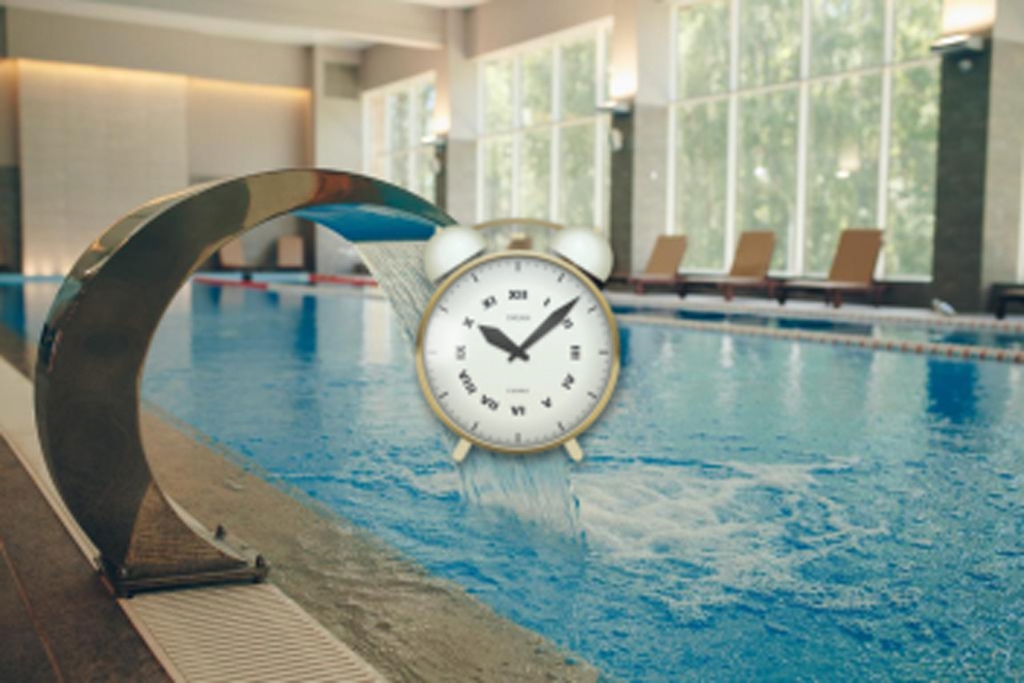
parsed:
10,08
